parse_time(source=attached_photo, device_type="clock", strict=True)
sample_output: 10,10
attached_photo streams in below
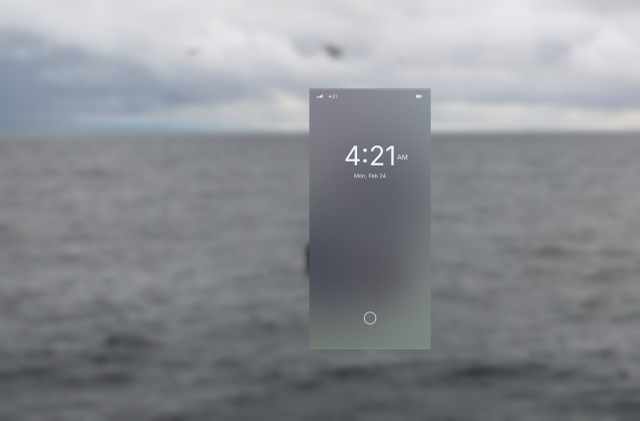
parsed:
4,21
